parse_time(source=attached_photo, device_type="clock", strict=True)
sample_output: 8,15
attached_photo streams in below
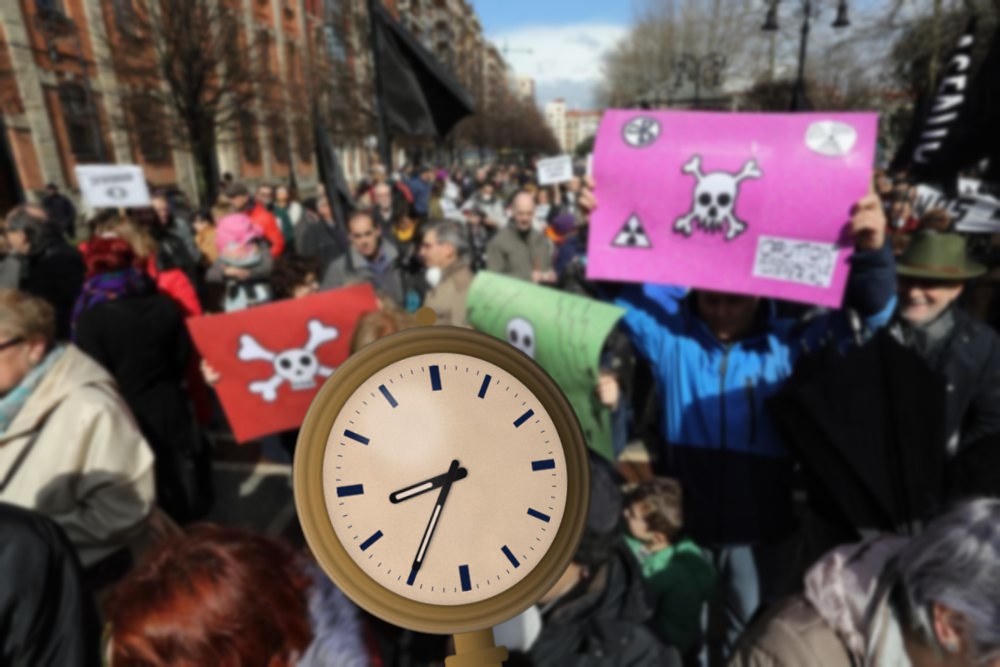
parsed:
8,35
